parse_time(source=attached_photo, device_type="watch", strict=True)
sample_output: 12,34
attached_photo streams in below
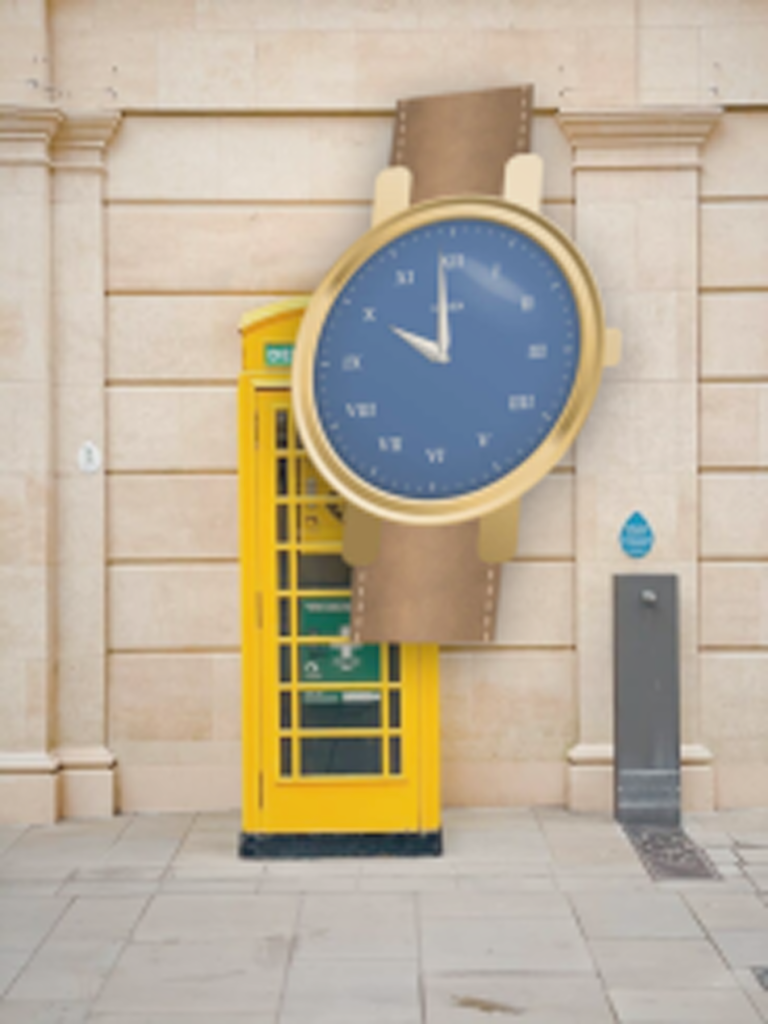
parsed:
9,59
